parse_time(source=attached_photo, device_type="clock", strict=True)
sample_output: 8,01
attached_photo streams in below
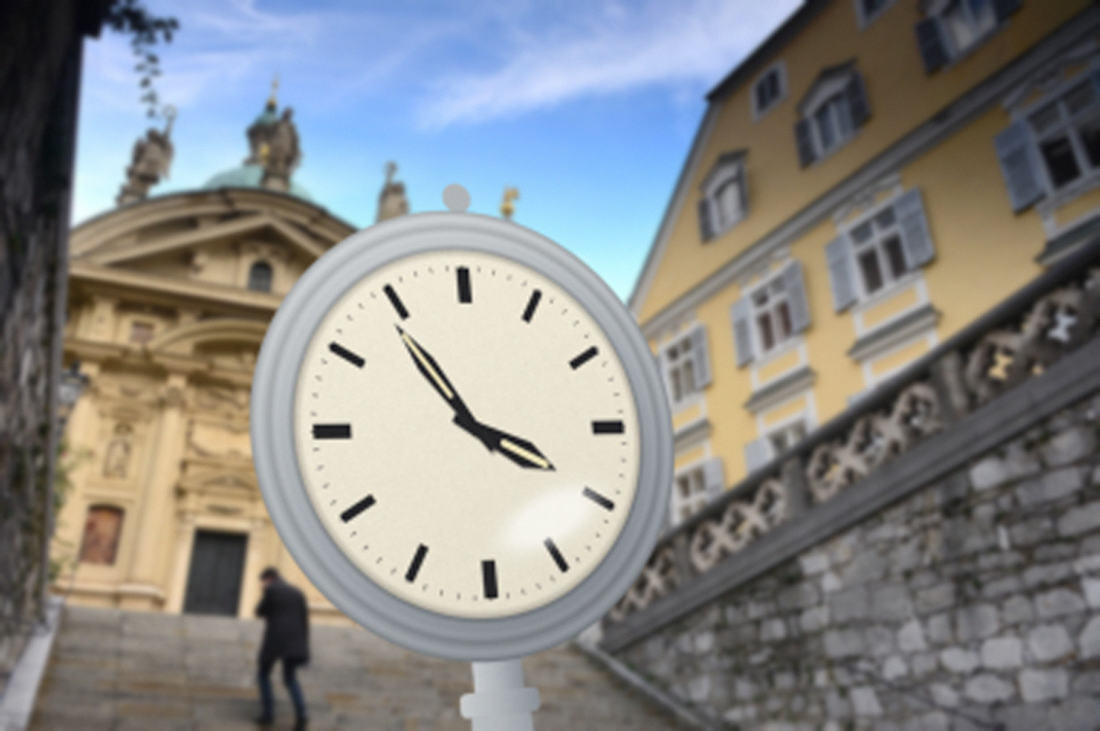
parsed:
3,54
